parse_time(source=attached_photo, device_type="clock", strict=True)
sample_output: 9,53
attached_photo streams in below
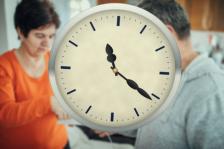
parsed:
11,21
